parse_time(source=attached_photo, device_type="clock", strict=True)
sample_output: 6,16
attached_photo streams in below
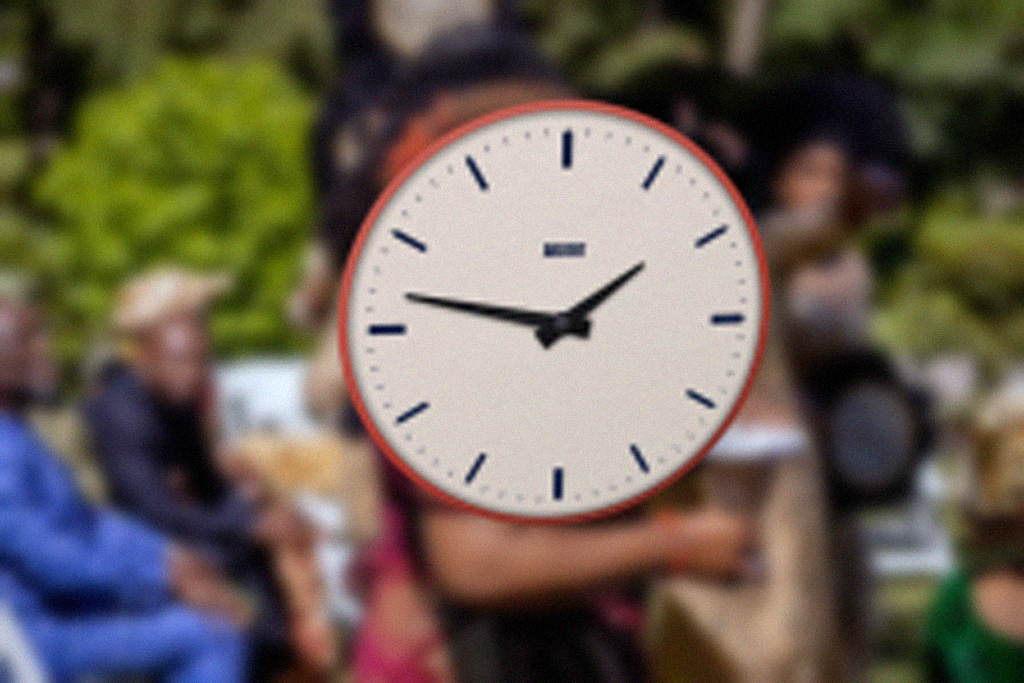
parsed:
1,47
